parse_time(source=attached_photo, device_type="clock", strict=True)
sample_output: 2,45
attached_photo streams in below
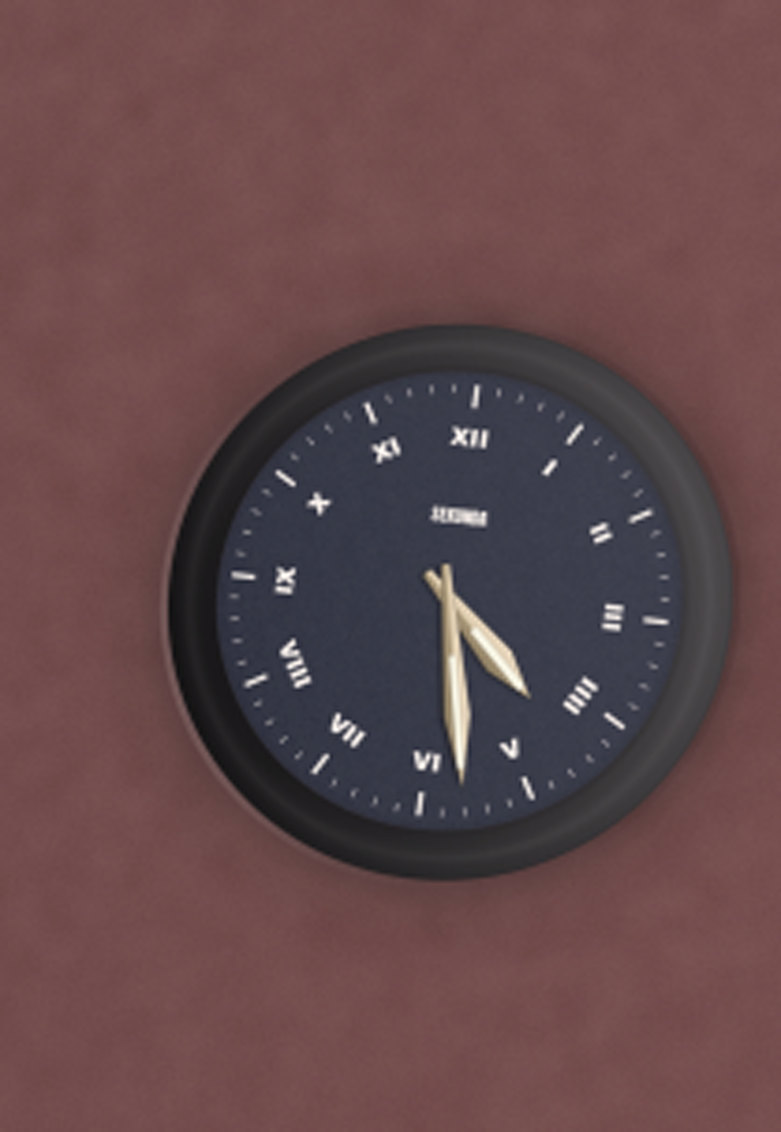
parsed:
4,28
